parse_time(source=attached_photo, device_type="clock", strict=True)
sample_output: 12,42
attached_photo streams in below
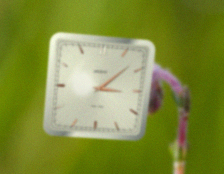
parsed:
3,08
